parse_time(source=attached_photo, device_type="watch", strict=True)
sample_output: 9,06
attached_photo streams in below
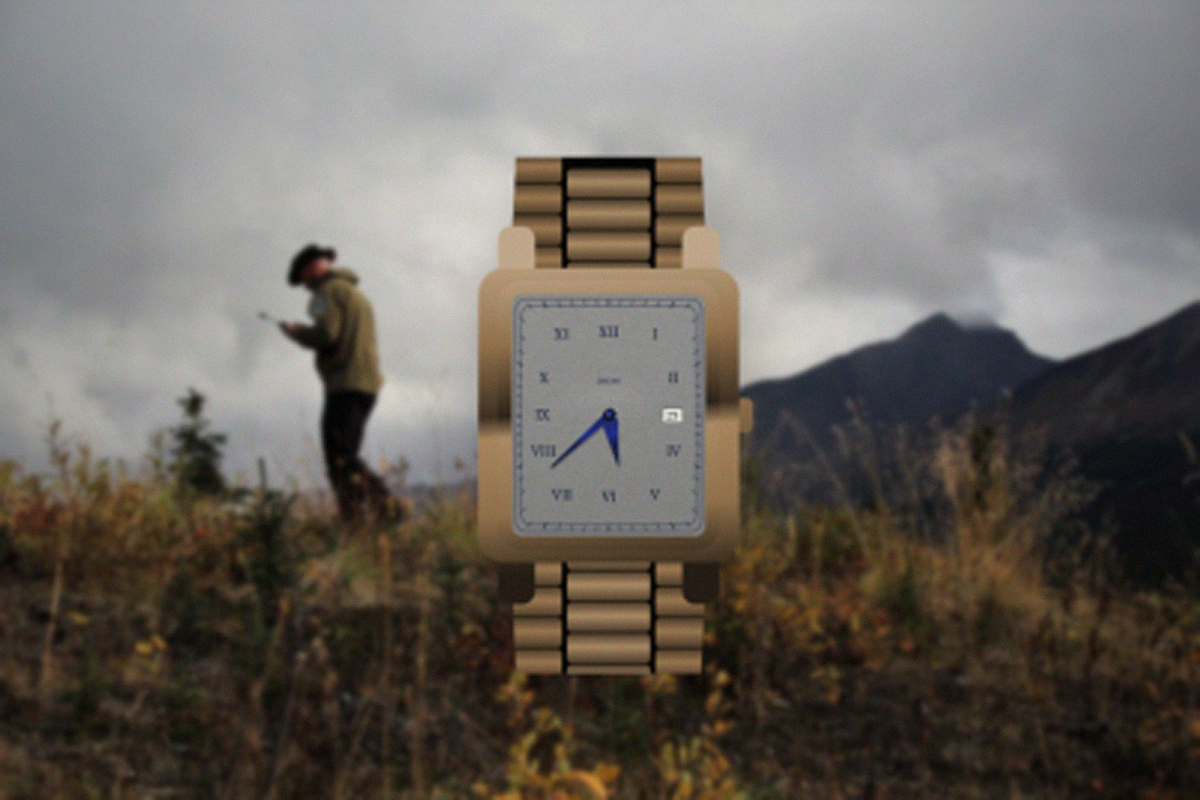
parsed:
5,38
